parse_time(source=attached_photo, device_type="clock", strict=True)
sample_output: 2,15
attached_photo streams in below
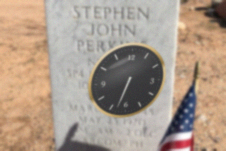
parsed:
6,33
